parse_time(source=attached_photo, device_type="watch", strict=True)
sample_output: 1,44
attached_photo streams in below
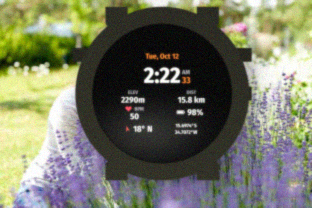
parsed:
2,22
